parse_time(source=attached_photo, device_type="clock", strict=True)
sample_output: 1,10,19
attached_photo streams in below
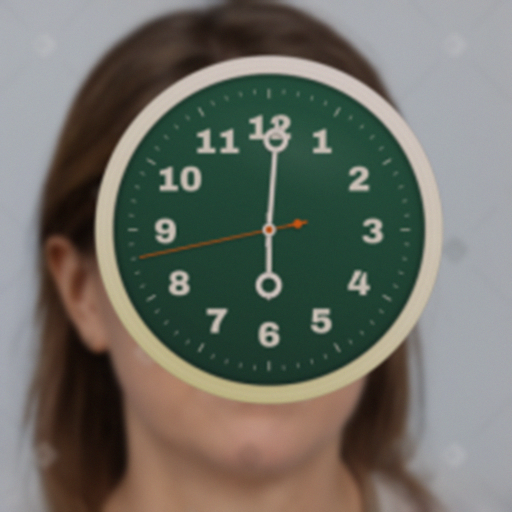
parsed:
6,00,43
